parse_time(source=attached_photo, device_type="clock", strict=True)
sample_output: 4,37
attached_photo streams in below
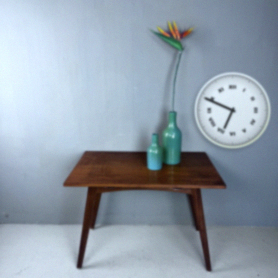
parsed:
6,49
